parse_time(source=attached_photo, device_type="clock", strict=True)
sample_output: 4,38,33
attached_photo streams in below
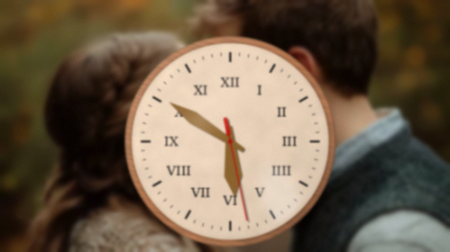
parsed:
5,50,28
